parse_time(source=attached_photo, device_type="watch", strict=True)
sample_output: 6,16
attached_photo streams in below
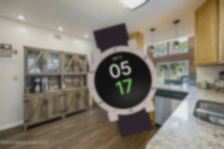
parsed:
5,17
